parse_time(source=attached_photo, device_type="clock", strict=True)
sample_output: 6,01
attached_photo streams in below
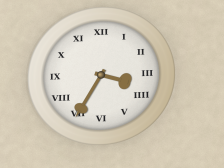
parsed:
3,35
